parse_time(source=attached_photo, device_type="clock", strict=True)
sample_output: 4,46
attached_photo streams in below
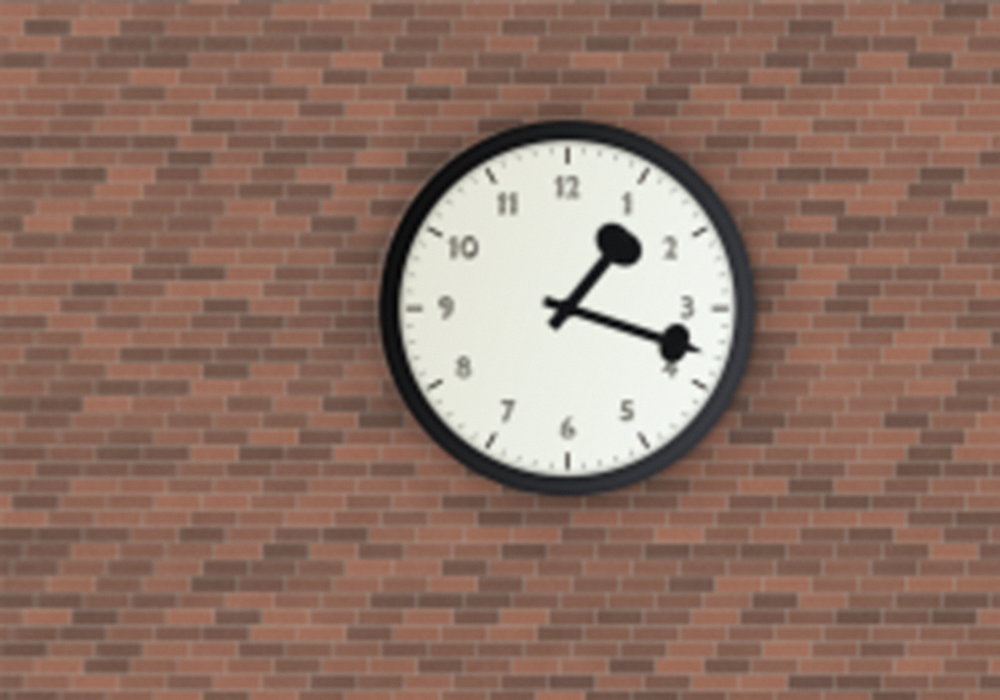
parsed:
1,18
